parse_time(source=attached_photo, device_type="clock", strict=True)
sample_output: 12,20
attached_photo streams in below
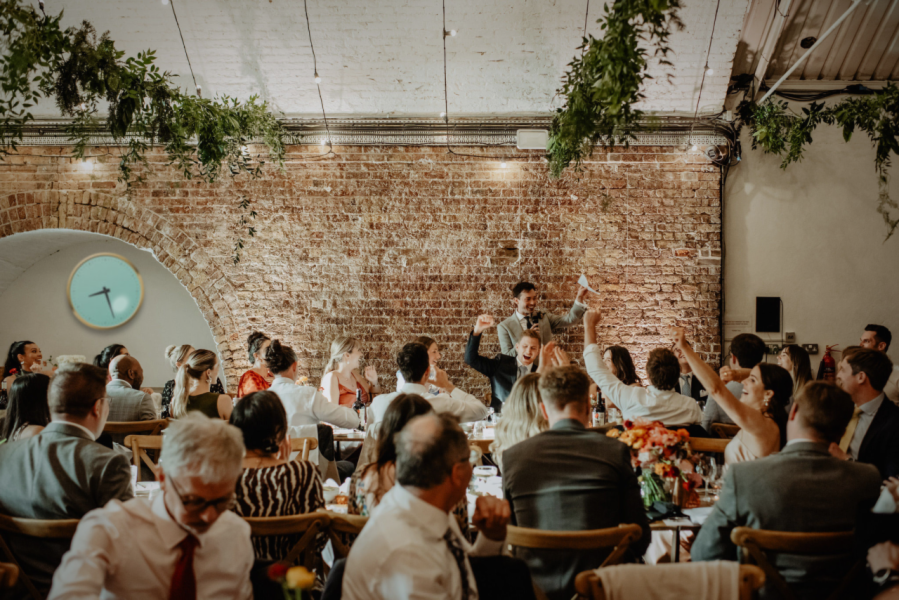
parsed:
8,27
